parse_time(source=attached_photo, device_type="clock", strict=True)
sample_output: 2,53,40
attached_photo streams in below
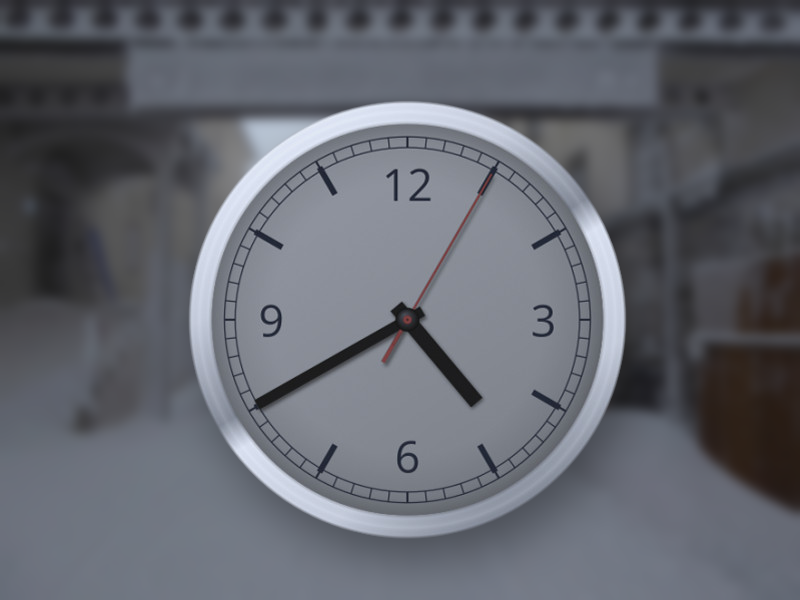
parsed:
4,40,05
